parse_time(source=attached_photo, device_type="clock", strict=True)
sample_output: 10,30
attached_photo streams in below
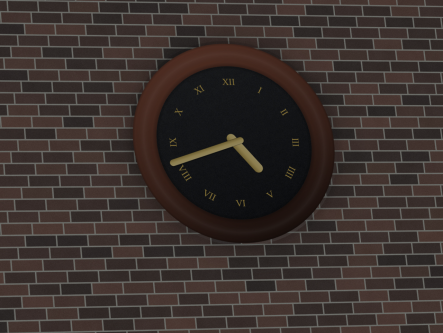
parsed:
4,42
